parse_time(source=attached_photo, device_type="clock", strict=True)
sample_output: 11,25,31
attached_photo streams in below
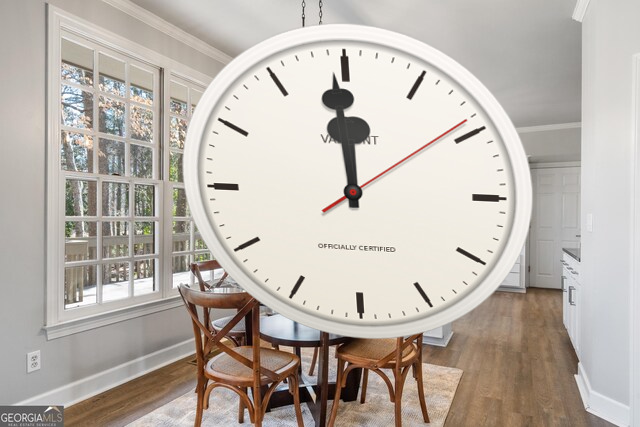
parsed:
11,59,09
